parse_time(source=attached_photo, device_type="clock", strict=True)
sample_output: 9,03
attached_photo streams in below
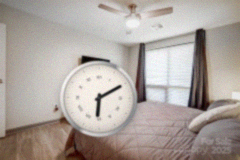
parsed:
6,10
